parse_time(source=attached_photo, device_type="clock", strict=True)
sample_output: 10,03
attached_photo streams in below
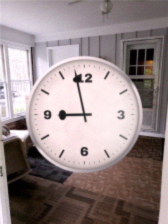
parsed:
8,58
